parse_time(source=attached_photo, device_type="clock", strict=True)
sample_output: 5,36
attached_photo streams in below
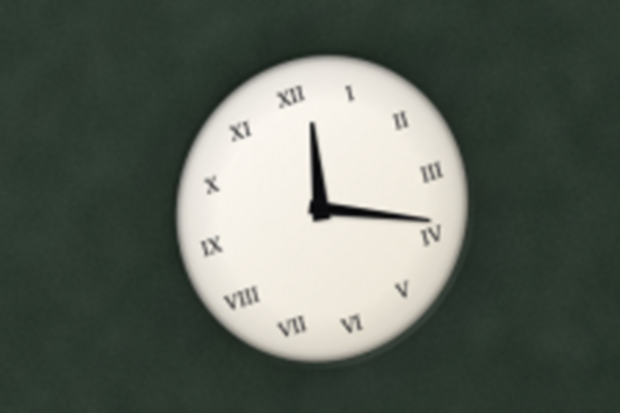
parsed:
12,19
